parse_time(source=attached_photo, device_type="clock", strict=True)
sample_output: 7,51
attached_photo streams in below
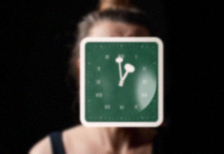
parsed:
12,59
